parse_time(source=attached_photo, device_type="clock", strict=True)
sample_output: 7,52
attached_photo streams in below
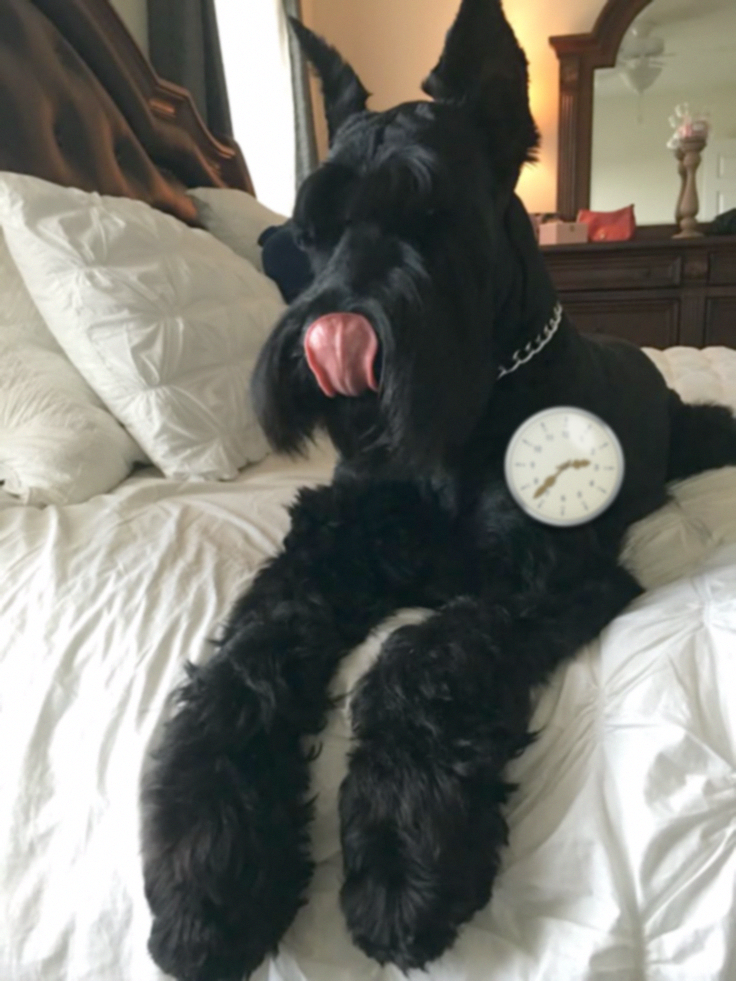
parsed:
2,37
